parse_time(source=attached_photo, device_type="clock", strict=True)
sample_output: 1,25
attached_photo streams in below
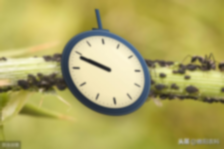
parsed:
9,49
